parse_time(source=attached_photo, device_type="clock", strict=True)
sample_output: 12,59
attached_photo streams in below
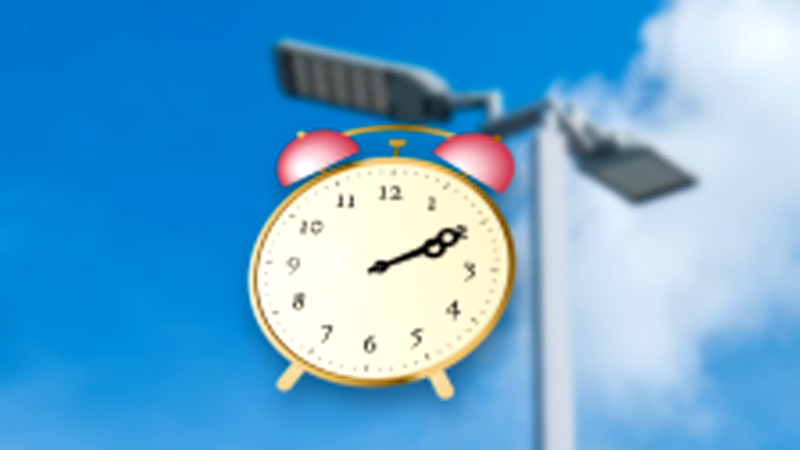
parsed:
2,10
